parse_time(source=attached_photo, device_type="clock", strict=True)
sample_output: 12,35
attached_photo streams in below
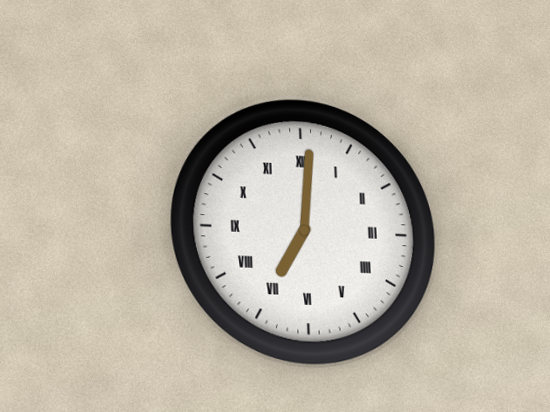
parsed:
7,01
